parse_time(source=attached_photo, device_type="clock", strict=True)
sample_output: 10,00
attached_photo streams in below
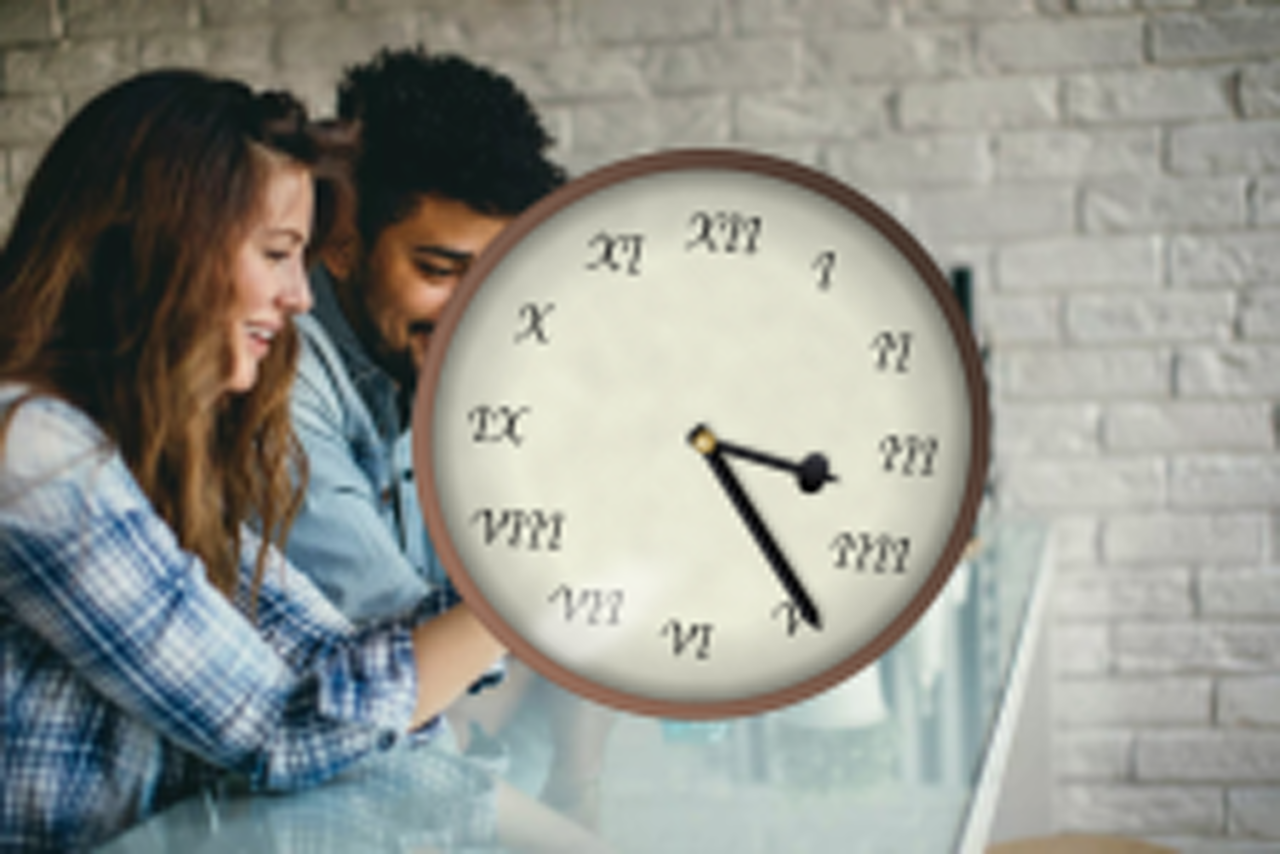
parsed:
3,24
